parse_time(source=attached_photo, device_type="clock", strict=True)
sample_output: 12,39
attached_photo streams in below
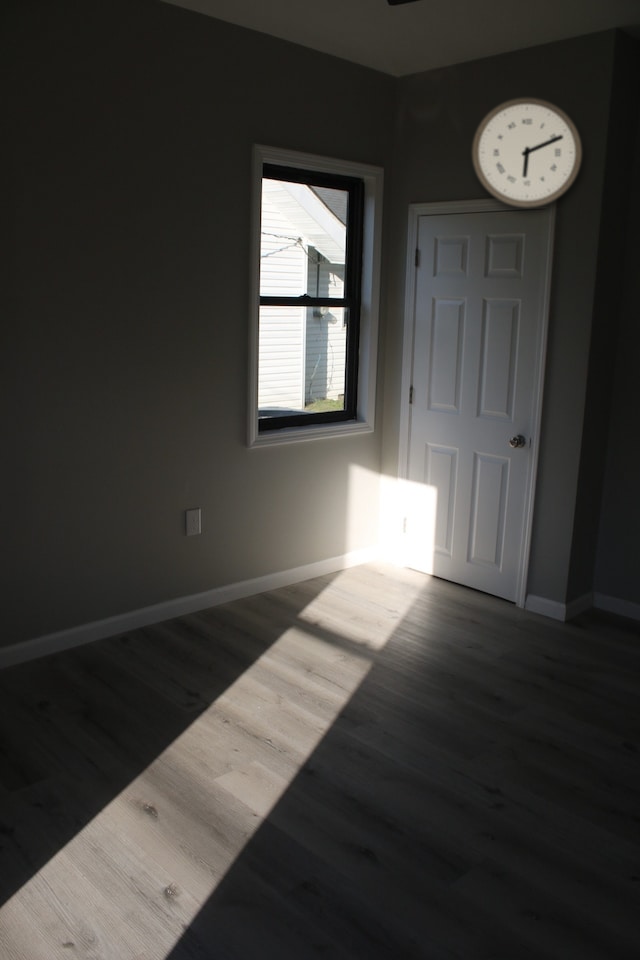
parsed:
6,11
